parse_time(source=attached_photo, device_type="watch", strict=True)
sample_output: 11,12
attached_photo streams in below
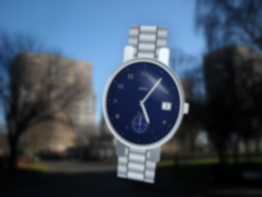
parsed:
5,06
